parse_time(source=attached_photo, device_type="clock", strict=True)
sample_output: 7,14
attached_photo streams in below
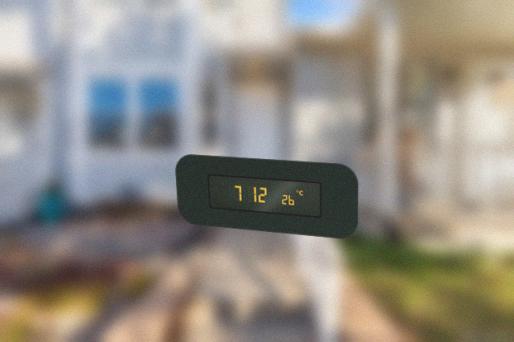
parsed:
7,12
